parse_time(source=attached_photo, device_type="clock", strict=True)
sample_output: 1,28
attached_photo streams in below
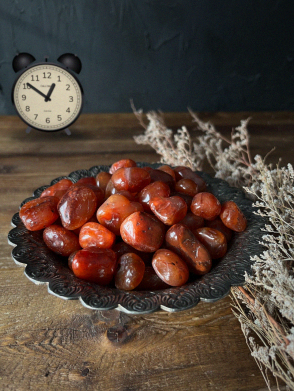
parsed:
12,51
